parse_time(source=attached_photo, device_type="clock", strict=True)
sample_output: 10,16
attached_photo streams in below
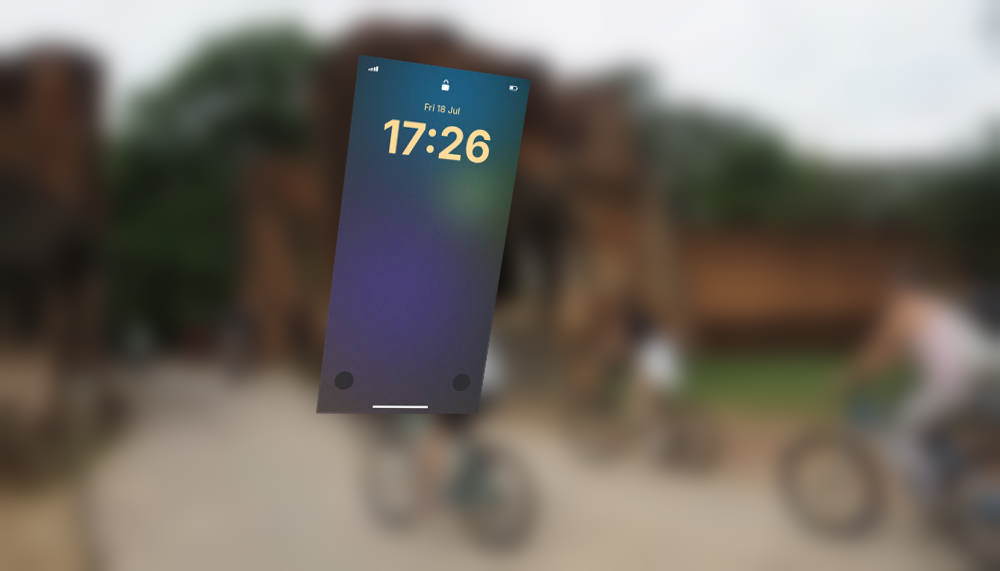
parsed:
17,26
